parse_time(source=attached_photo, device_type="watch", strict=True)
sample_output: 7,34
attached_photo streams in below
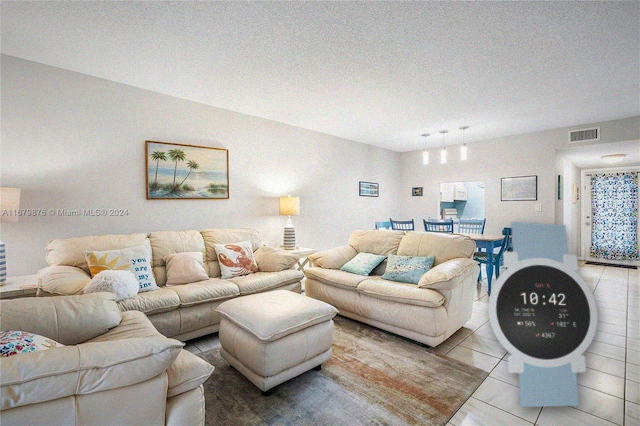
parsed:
10,42
